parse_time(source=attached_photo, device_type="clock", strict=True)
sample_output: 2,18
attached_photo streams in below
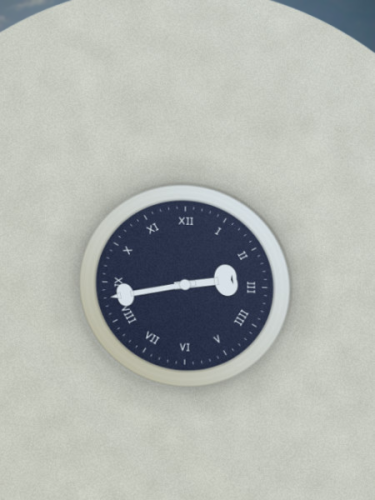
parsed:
2,43
